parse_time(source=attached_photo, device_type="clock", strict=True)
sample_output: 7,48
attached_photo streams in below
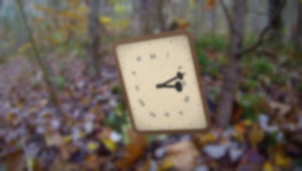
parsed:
3,12
